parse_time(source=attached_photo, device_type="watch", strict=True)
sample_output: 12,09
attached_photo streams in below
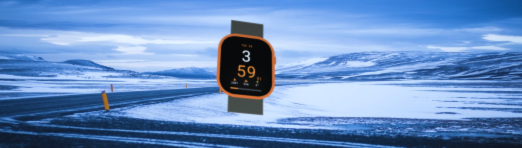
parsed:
3,59
